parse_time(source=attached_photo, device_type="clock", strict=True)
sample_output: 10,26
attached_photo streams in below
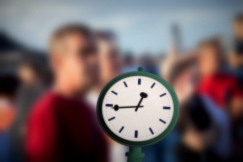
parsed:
12,44
